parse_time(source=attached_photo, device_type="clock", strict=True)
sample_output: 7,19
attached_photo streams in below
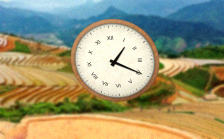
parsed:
1,20
